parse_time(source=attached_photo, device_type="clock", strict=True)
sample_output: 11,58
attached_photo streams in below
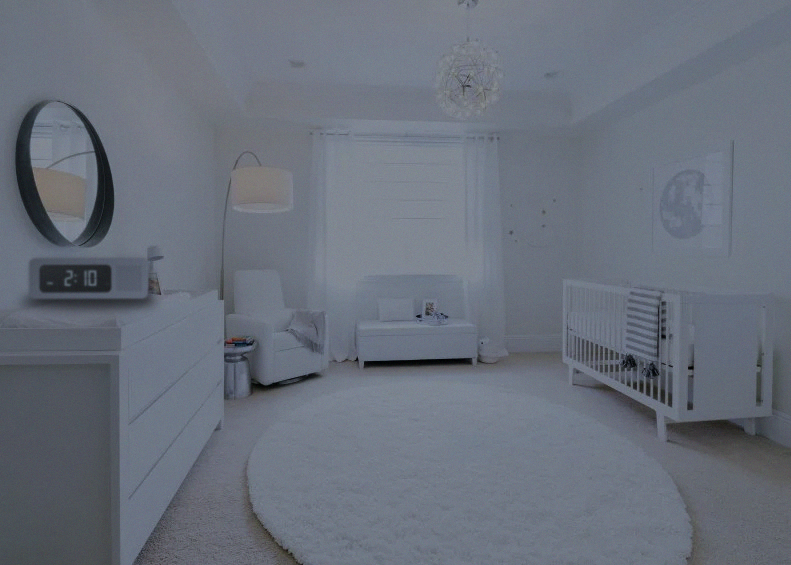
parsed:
2,10
